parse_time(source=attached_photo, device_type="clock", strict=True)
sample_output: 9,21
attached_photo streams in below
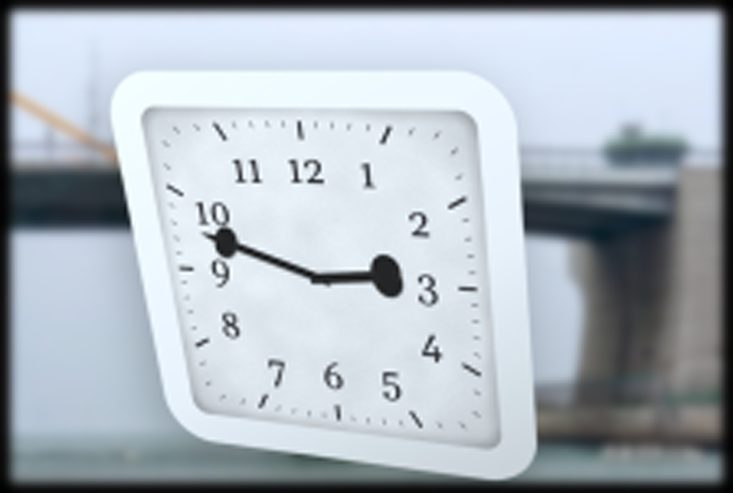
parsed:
2,48
